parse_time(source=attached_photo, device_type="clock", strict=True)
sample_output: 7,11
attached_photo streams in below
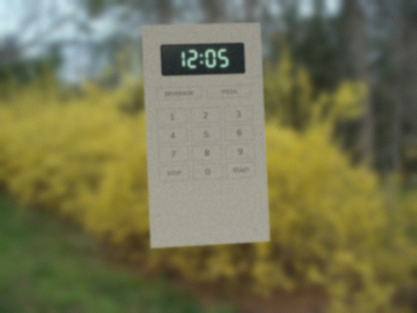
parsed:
12,05
